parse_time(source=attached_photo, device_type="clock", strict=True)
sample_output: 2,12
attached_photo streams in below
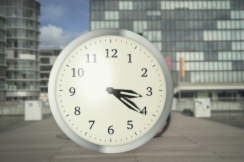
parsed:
3,21
